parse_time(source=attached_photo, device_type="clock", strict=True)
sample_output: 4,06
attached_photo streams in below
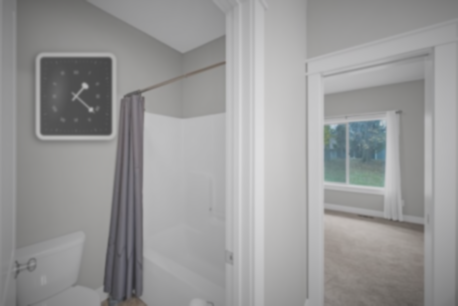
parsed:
1,22
